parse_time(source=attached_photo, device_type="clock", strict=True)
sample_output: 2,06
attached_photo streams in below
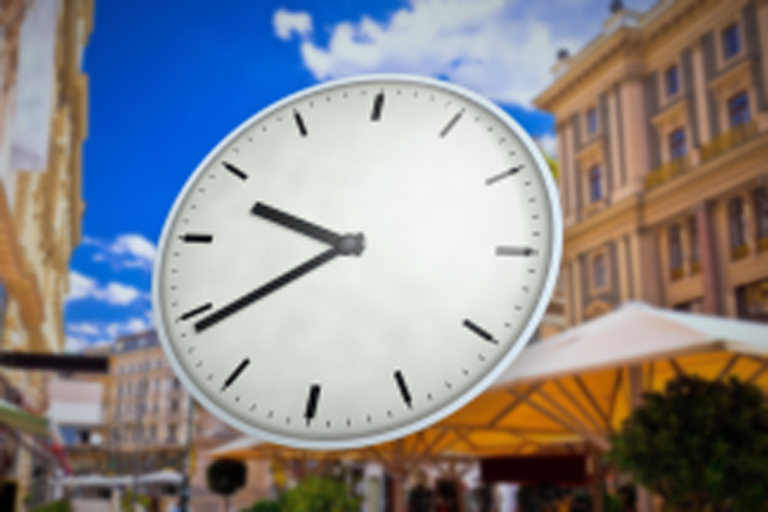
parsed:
9,39
